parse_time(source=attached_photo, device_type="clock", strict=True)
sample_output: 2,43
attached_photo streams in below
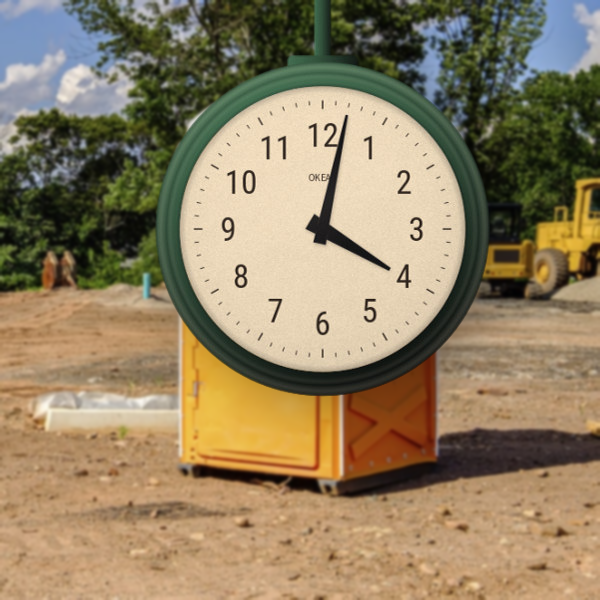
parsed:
4,02
